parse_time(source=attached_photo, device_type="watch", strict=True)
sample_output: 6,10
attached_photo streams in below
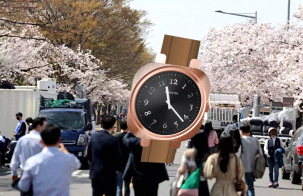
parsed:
11,22
